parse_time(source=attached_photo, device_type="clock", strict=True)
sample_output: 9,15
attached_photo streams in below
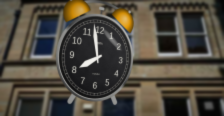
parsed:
7,58
